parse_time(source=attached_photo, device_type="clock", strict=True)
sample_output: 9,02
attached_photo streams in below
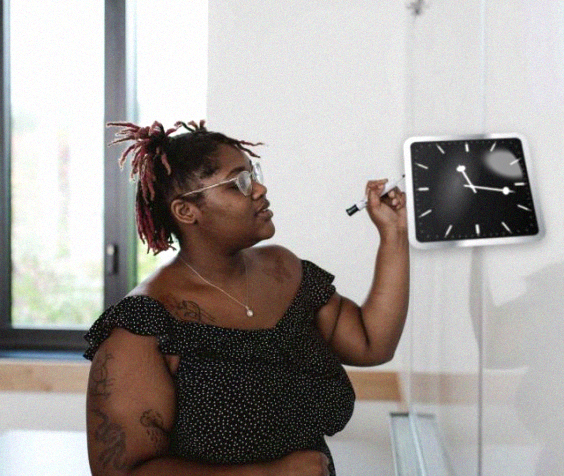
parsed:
11,17
